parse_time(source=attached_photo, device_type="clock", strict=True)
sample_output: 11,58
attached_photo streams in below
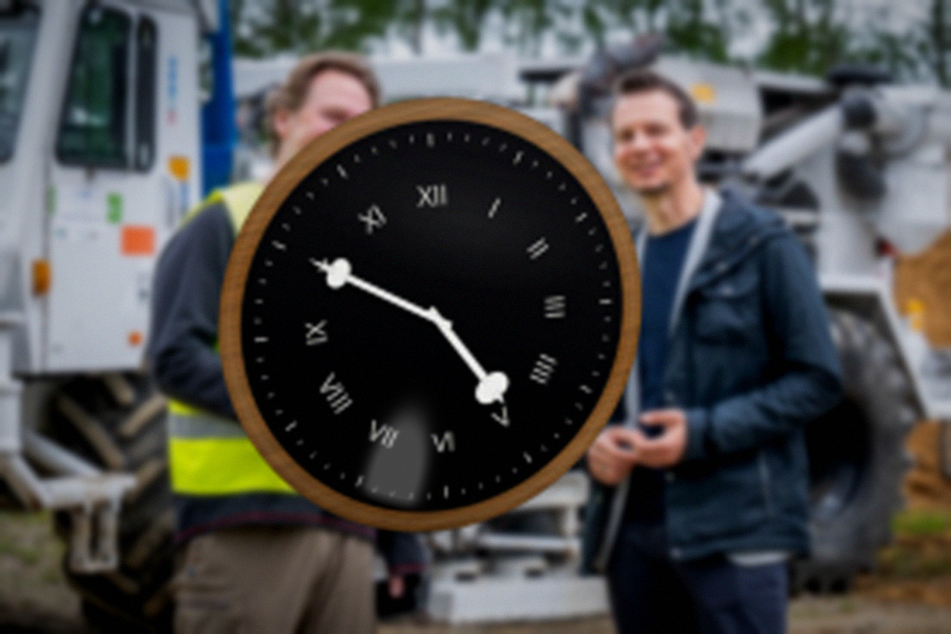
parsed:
4,50
